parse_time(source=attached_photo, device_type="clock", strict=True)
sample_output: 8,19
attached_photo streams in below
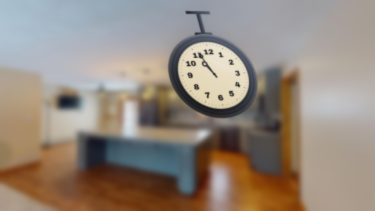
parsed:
10,56
